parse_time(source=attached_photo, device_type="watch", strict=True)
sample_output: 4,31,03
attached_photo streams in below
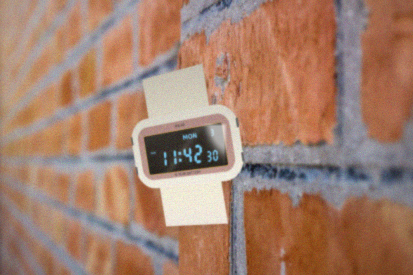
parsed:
11,42,30
